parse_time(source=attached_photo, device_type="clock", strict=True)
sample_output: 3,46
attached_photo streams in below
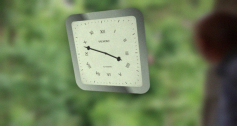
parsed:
3,48
